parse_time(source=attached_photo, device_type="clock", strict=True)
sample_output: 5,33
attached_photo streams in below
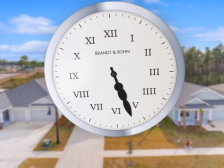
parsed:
5,27
